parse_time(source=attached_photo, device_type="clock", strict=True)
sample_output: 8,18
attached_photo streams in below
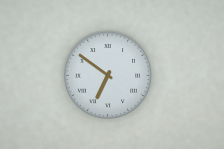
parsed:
6,51
